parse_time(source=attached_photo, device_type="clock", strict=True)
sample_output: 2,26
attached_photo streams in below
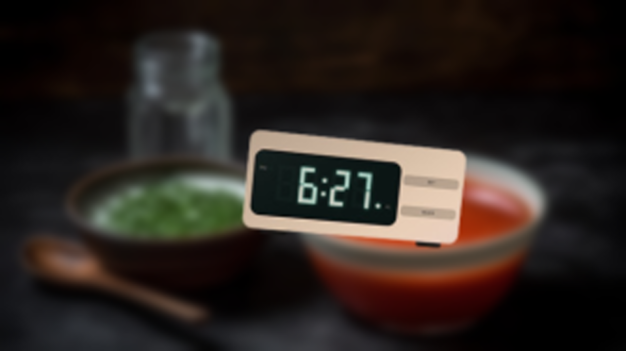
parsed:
6,27
